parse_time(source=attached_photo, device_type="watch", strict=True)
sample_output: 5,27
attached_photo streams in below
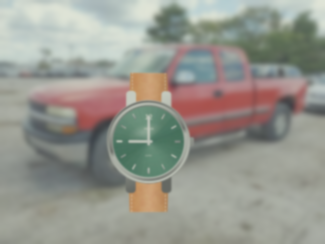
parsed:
9,00
